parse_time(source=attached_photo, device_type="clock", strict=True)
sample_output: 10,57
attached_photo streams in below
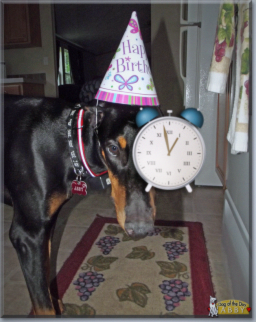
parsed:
12,58
